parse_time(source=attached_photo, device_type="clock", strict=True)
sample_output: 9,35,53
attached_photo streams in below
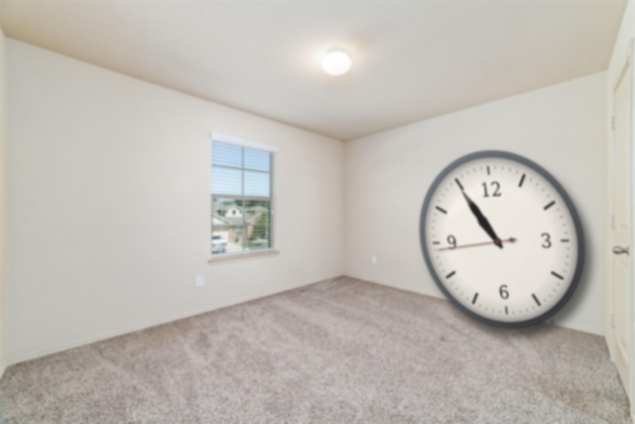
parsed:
10,54,44
